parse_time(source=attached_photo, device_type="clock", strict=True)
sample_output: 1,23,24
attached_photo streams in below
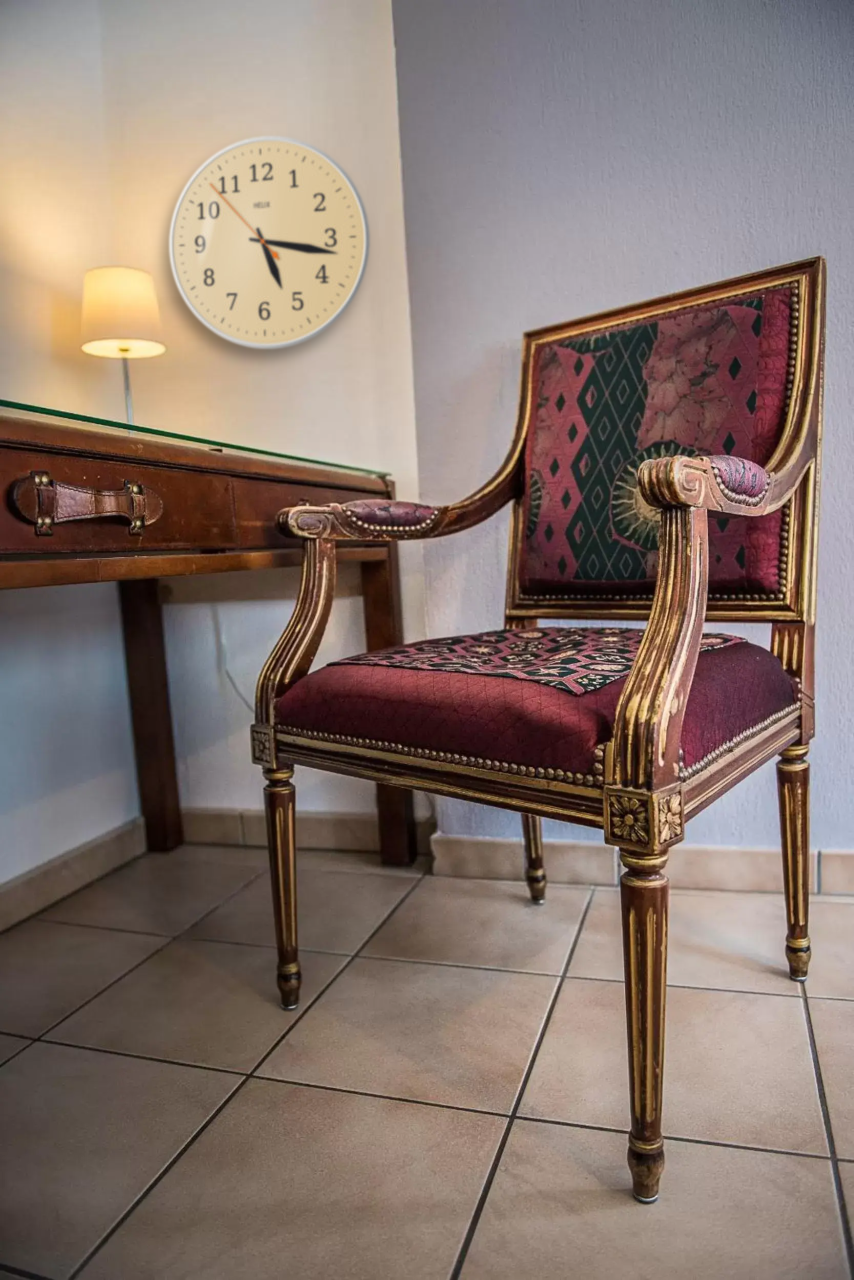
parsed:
5,16,53
